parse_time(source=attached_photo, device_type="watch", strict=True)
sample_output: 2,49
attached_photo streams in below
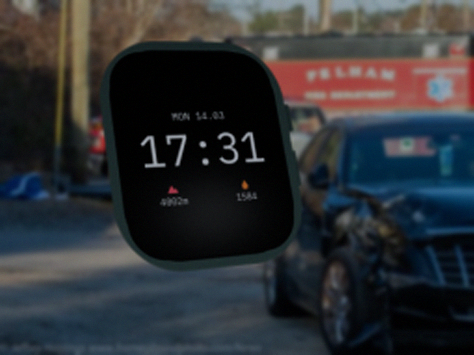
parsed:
17,31
